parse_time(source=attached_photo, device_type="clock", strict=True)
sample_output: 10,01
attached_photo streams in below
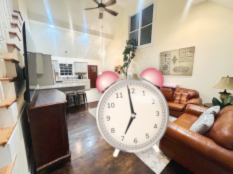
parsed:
6,59
